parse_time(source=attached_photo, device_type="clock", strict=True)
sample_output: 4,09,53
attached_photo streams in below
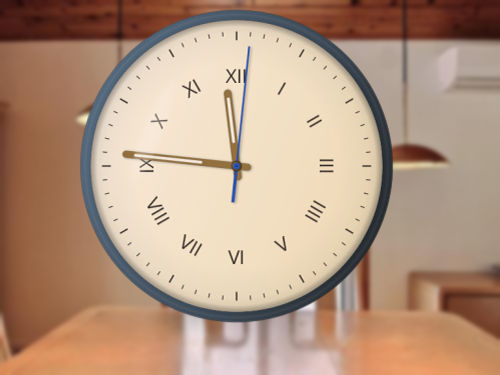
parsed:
11,46,01
